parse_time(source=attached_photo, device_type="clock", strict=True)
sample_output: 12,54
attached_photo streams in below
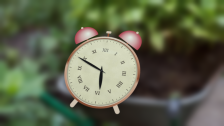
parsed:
5,49
